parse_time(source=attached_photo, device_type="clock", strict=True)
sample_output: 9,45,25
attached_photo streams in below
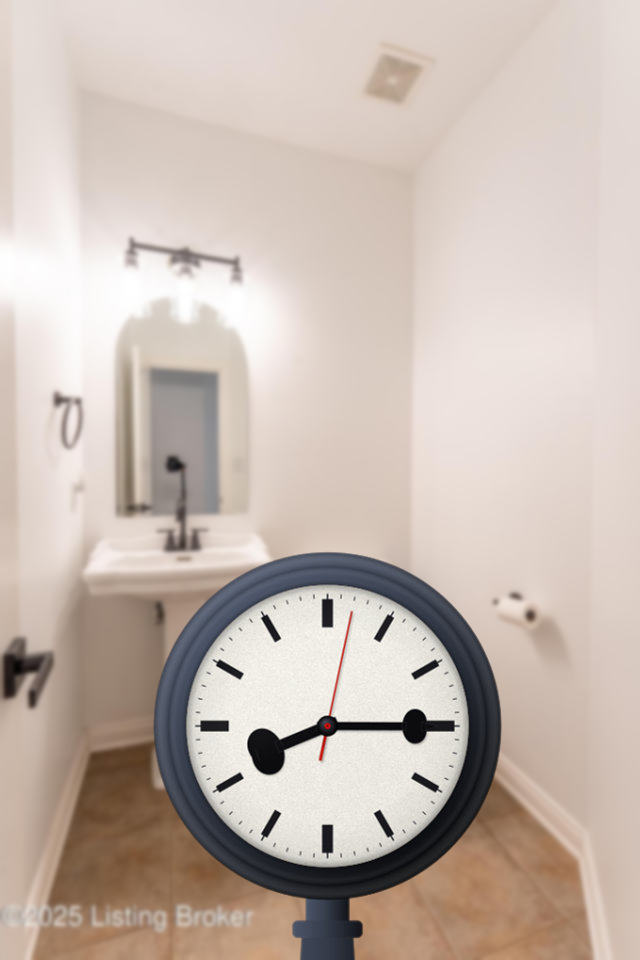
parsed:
8,15,02
